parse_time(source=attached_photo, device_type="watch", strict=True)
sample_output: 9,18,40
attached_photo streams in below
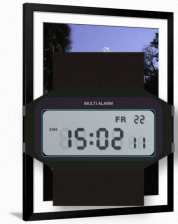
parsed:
15,02,11
